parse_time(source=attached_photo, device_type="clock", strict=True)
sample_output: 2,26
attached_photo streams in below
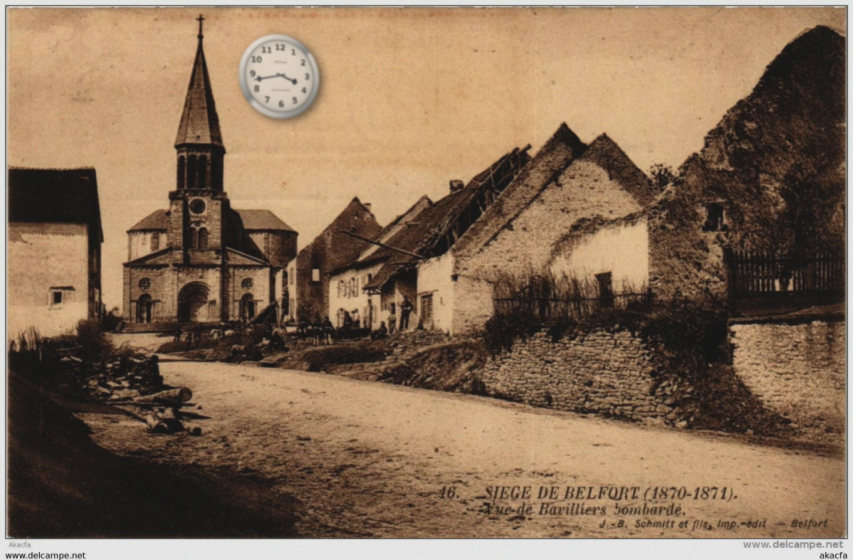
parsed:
3,43
